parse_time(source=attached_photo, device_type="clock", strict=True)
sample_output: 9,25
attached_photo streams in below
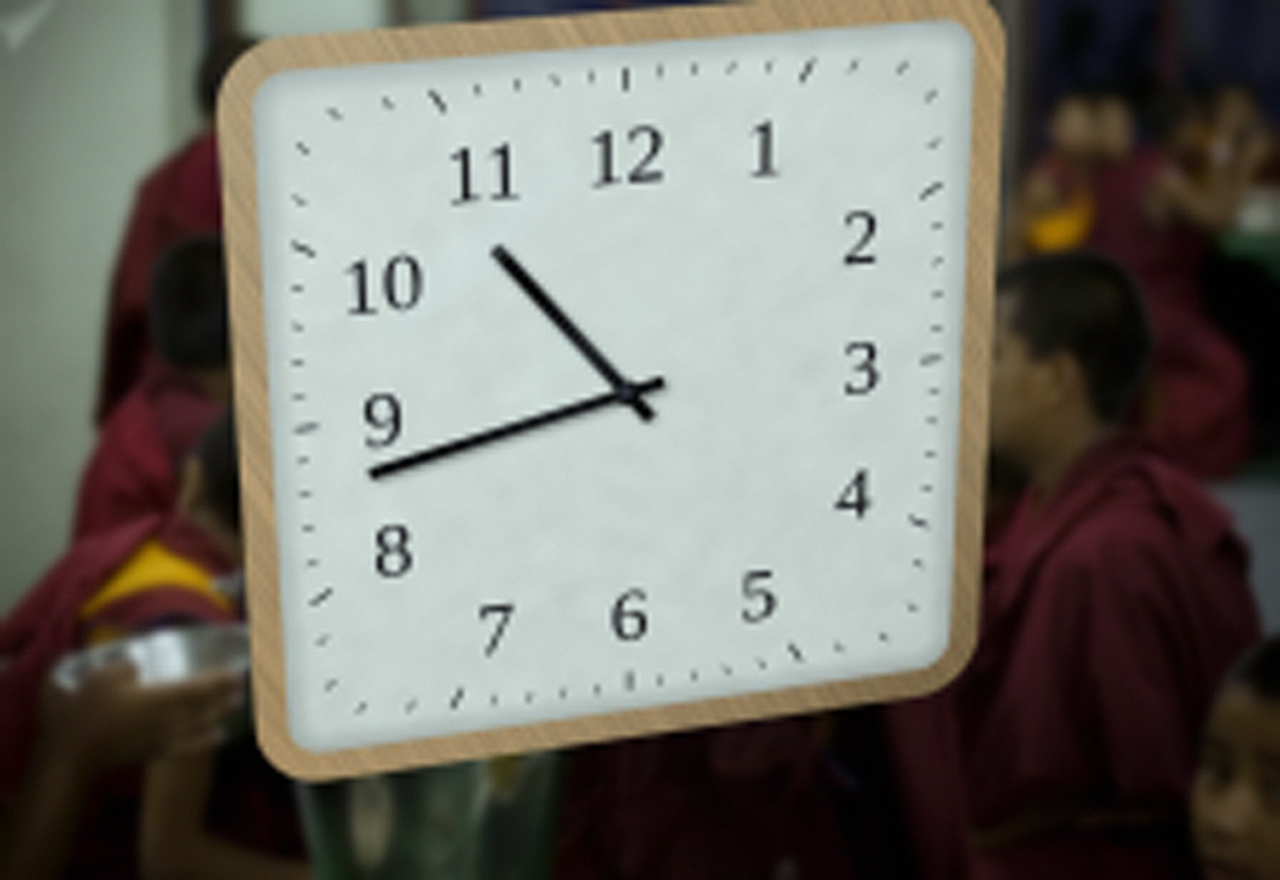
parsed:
10,43
